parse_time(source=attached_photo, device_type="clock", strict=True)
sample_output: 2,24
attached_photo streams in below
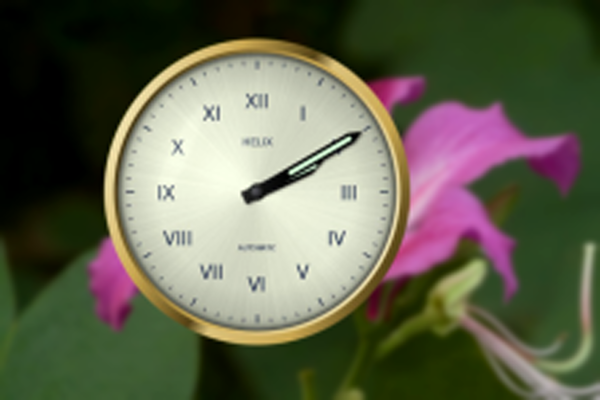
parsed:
2,10
